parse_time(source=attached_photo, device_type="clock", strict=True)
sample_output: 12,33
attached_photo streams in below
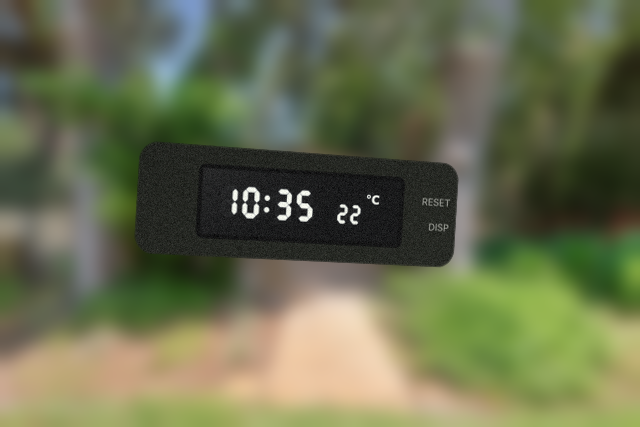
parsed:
10,35
